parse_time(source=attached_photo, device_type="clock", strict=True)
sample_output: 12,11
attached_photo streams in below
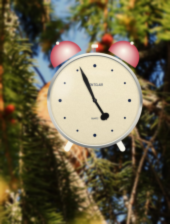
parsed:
4,56
